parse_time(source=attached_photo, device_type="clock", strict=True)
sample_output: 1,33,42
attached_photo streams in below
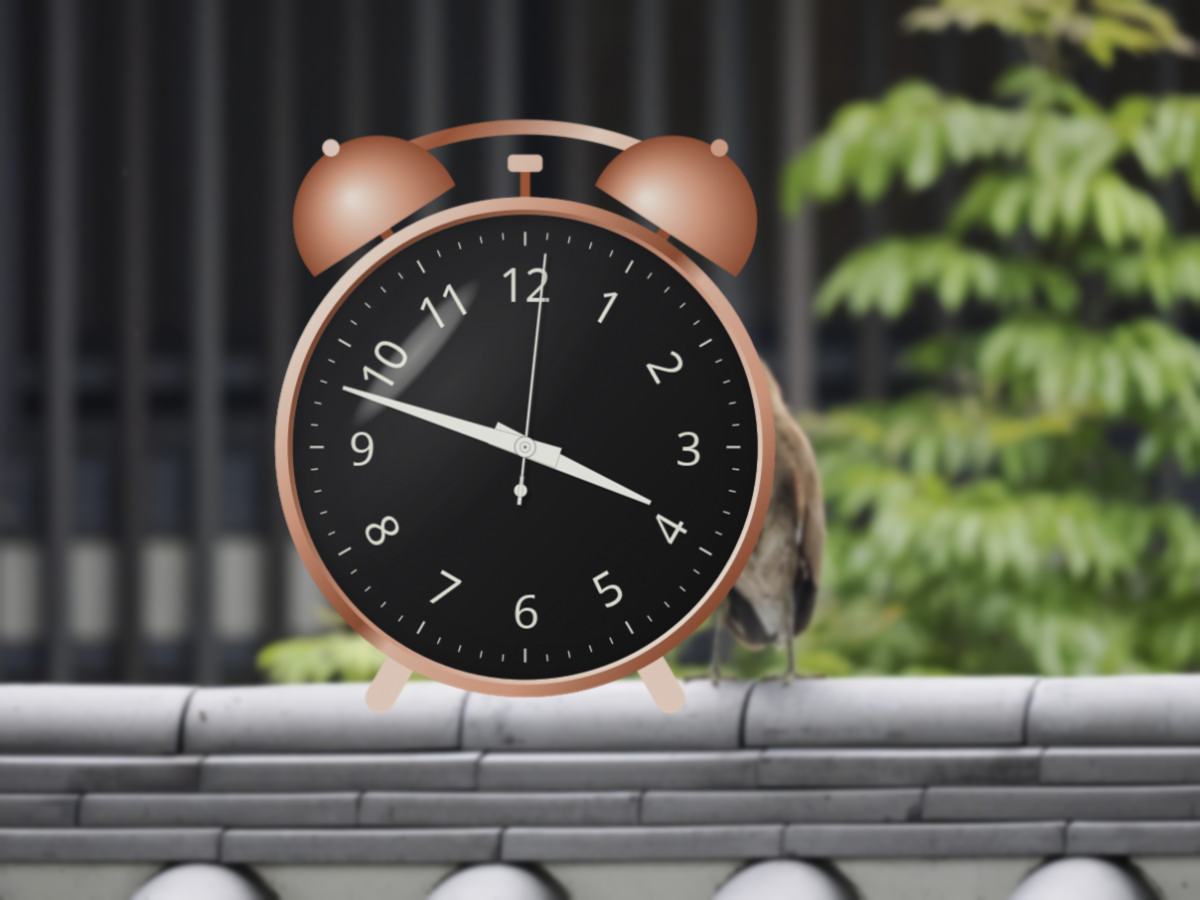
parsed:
3,48,01
